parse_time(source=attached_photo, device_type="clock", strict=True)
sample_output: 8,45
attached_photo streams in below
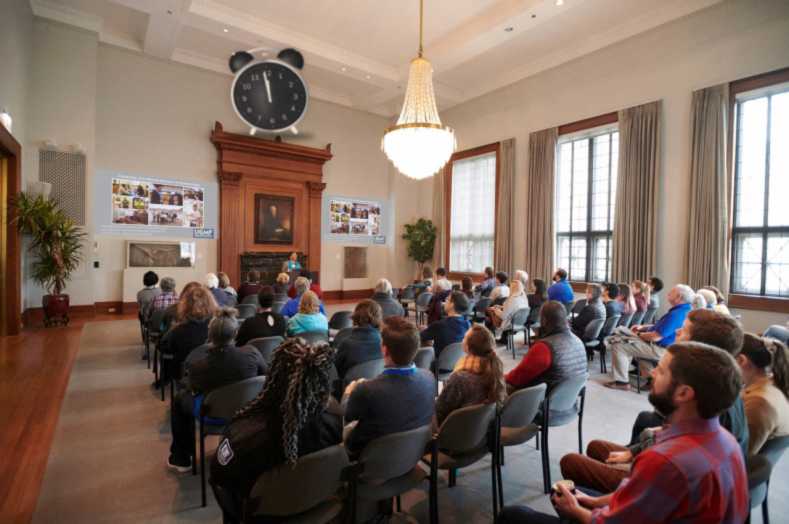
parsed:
11,59
